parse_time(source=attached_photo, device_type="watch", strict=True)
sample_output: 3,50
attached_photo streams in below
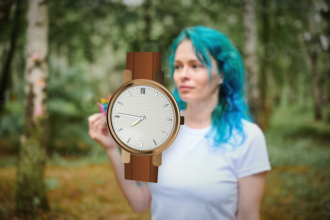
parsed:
7,46
